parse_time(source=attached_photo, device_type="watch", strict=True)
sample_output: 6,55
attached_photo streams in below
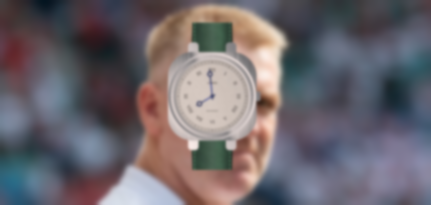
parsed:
7,59
